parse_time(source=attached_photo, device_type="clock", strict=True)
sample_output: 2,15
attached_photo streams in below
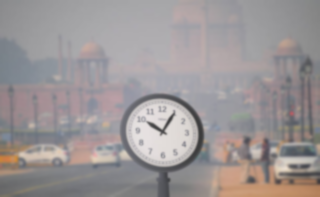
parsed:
10,05
